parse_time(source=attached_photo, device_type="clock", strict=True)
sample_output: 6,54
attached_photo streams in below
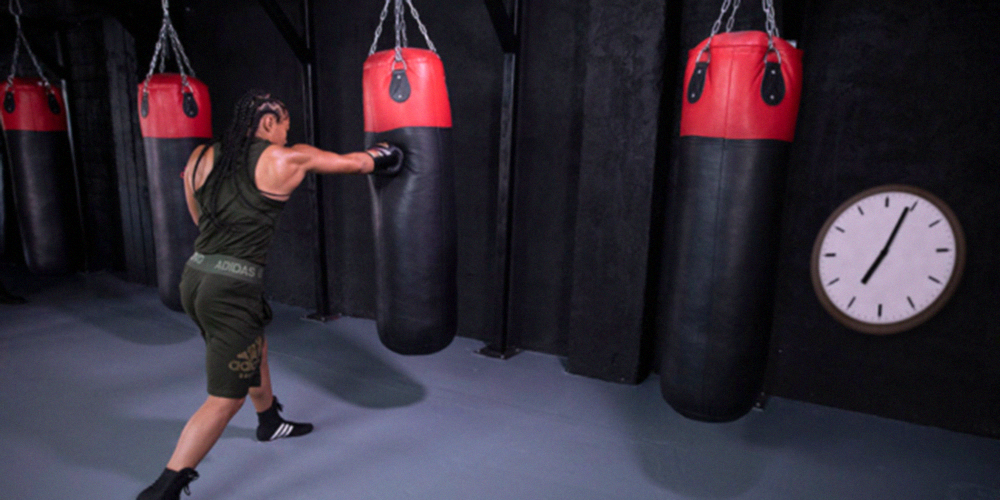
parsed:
7,04
